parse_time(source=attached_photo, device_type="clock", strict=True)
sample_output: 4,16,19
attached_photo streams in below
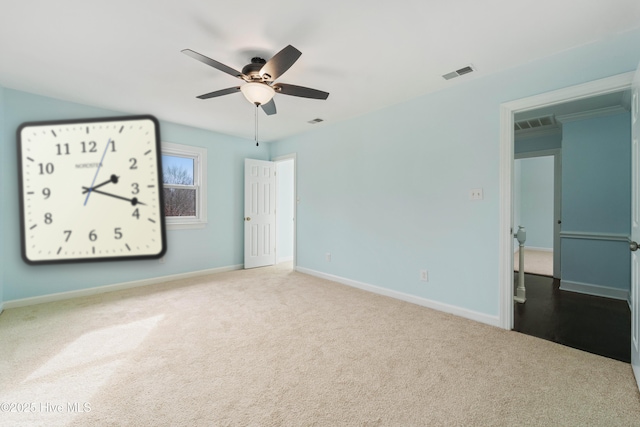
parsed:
2,18,04
